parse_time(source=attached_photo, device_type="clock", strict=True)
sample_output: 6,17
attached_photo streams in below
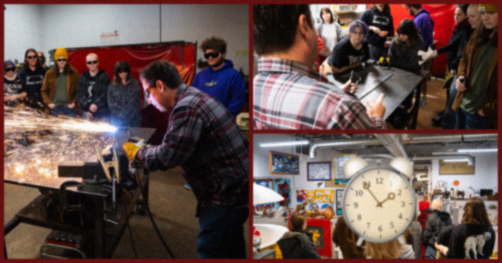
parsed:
1,54
